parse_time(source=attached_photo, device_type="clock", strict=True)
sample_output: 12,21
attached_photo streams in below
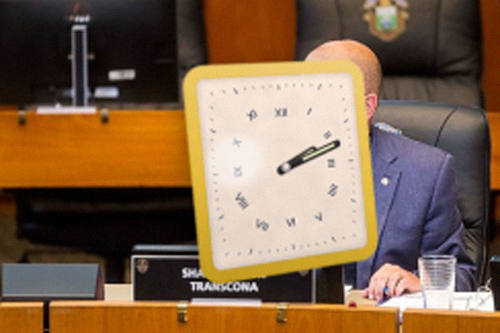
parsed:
2,12
